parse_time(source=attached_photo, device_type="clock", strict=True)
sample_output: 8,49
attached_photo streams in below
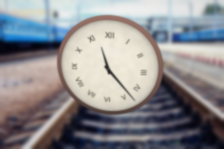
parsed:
11,23
